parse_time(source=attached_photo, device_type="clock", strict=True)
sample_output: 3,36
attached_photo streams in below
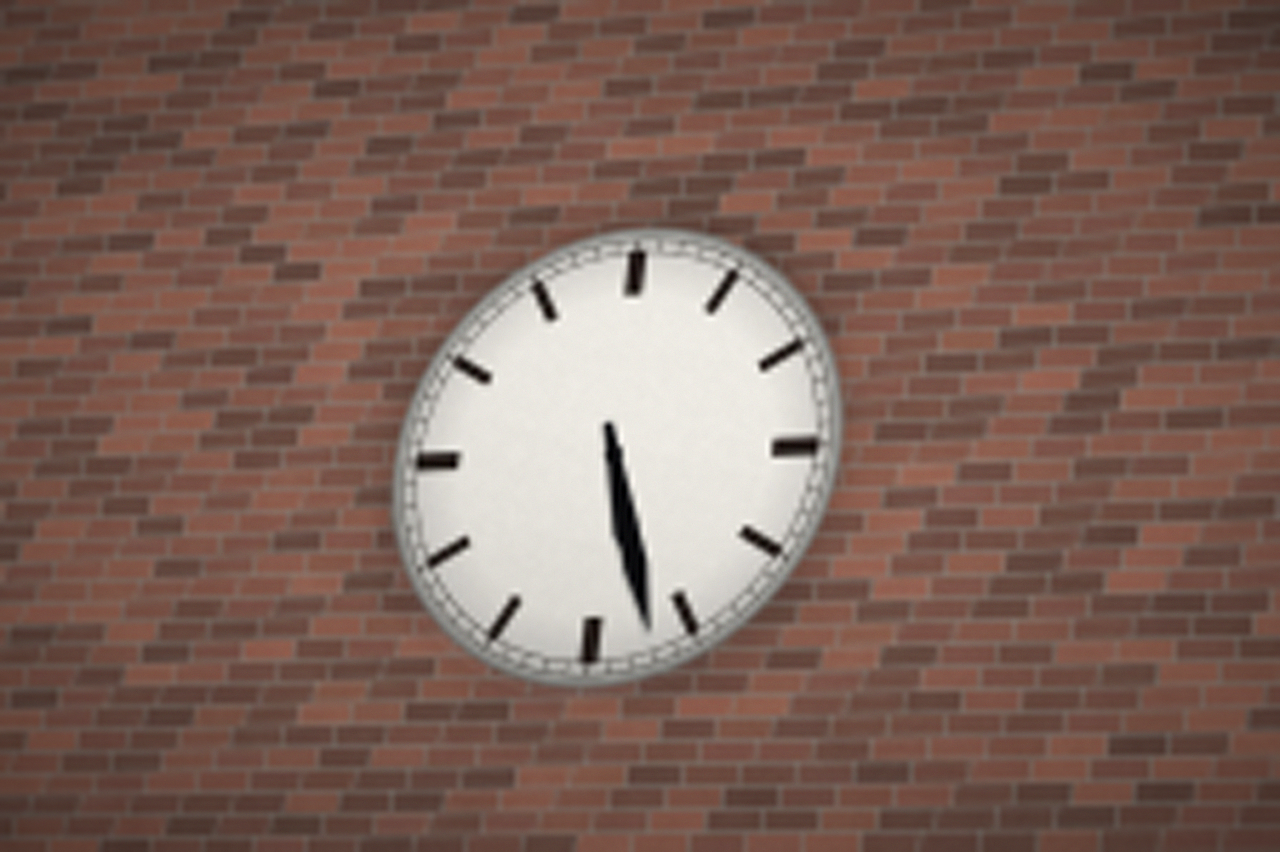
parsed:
5,27
